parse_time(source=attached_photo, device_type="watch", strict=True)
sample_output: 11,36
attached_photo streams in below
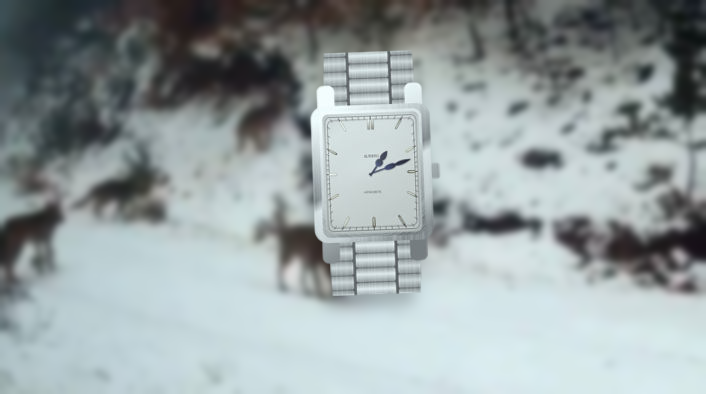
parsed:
1,12
